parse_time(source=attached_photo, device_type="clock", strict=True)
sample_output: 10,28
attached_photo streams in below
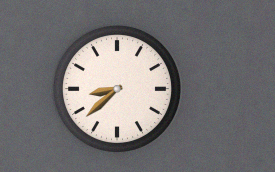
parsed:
8,38
